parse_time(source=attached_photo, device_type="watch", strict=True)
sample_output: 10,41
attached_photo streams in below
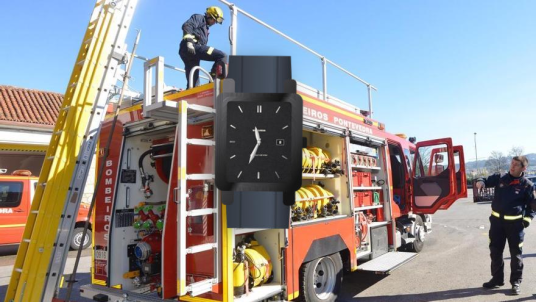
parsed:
11,34
